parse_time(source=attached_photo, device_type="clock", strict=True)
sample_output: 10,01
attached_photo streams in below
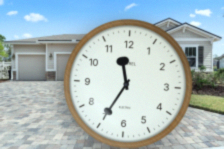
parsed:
11,35
